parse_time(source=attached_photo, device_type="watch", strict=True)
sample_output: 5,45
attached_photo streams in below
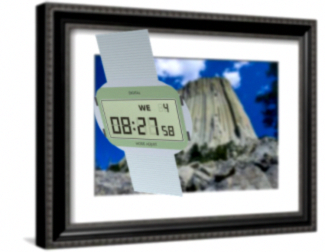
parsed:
8,27
